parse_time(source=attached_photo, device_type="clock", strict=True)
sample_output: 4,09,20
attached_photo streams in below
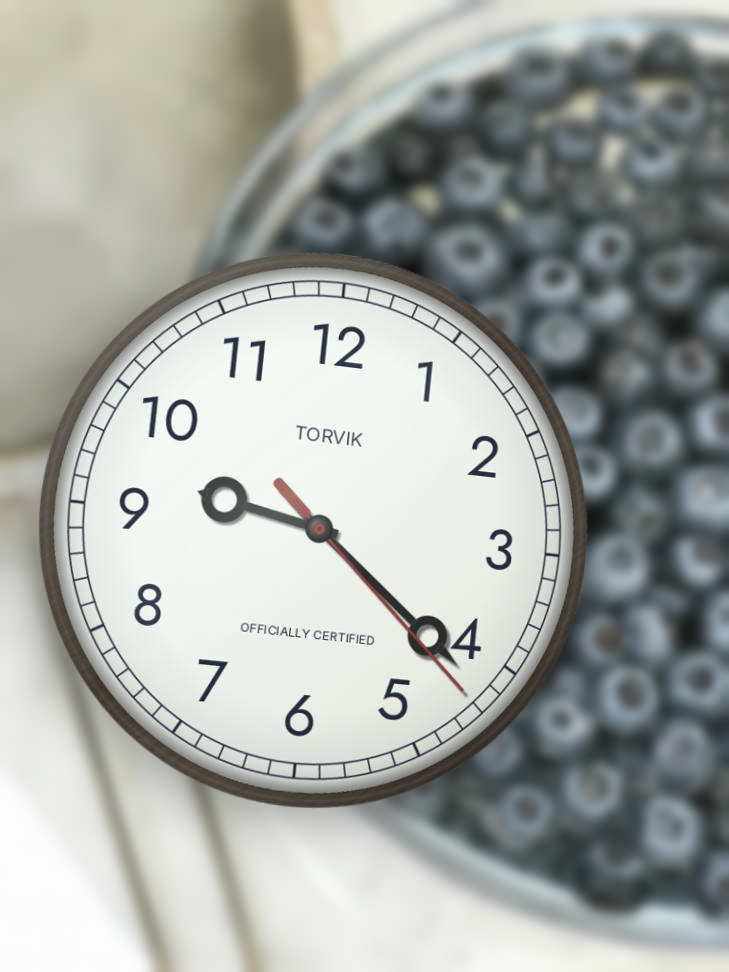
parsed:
9,21,22
